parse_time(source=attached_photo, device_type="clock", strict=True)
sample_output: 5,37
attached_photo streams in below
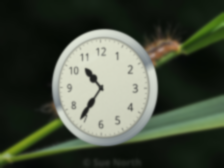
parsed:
10,36
